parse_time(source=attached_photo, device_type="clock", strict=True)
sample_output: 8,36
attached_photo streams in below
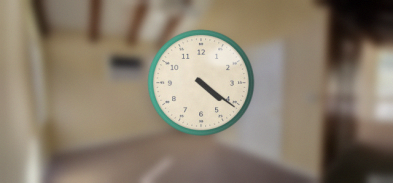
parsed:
4,21
